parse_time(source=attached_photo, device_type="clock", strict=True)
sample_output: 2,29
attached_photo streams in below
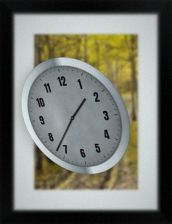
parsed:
1,37
